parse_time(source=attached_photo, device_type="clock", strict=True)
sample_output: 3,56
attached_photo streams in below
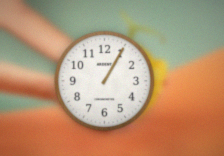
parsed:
1,05
